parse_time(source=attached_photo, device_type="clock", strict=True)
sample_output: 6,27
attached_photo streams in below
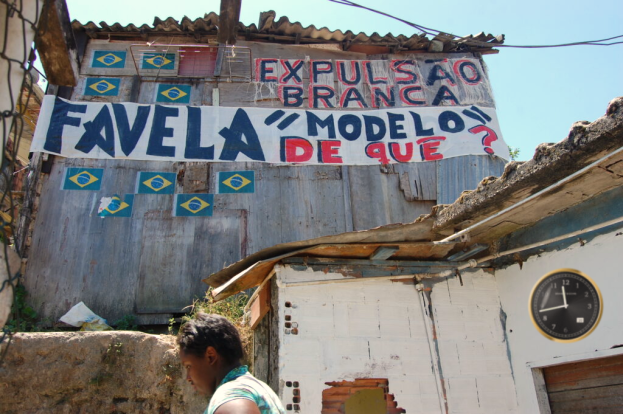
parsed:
11,43
